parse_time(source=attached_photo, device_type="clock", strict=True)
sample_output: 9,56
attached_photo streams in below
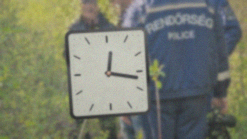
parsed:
12,17
